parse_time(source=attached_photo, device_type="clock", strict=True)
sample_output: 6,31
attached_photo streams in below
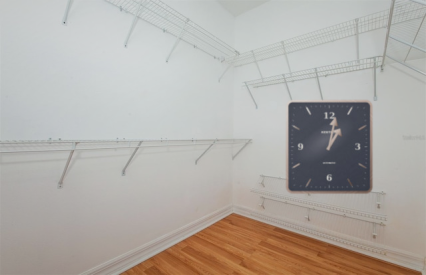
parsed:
1,02
